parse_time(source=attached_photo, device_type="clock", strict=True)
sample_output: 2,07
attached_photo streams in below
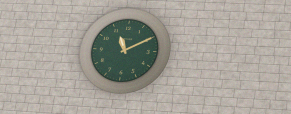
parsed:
11,10
